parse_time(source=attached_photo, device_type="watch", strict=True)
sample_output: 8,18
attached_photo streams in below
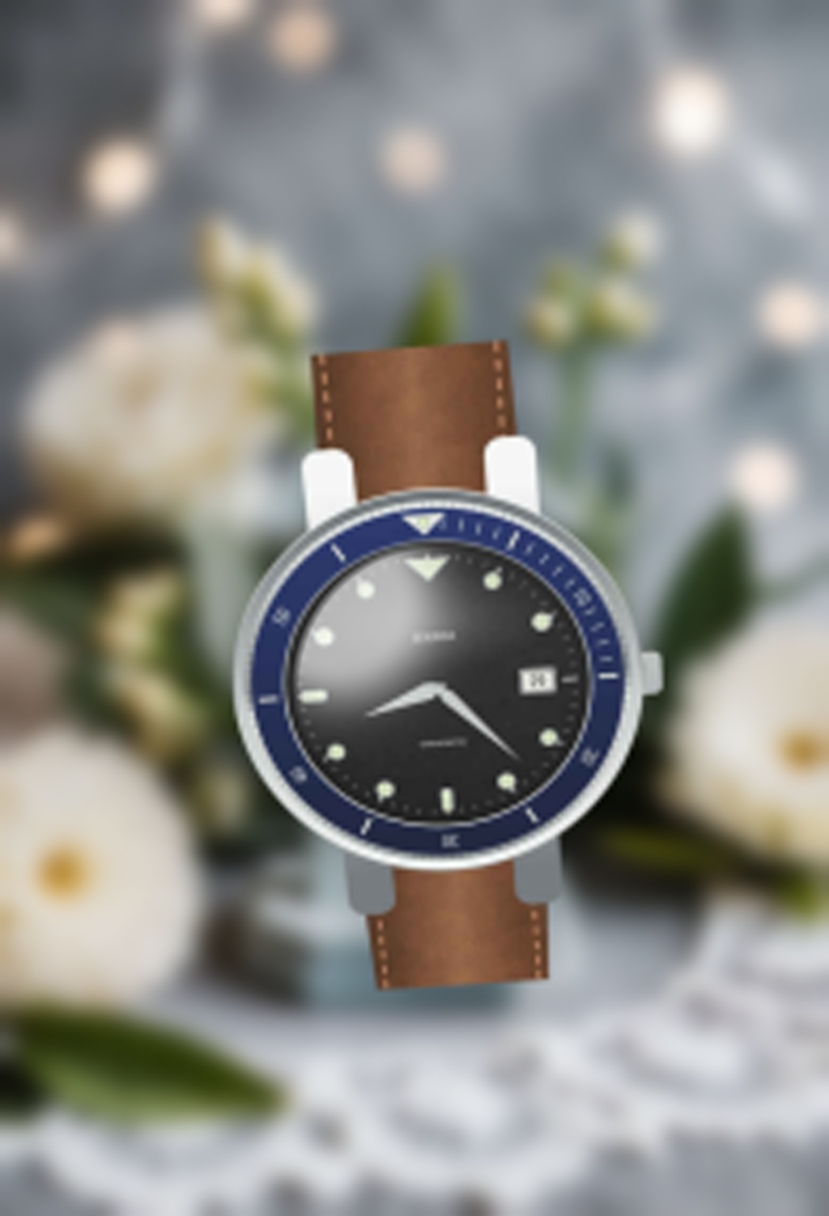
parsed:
8,23
